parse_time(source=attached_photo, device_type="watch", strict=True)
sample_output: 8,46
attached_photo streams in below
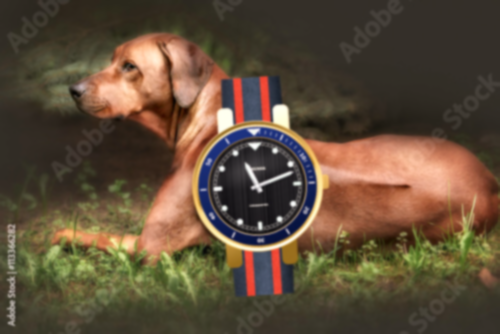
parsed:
11,12
